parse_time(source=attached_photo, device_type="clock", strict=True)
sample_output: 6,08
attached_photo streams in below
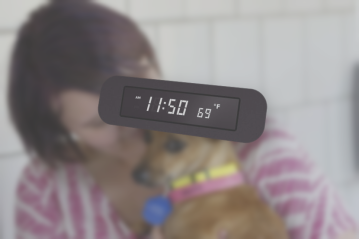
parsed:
11,50
